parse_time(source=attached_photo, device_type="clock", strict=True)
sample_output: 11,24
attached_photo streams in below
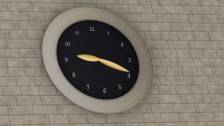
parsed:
9,19
